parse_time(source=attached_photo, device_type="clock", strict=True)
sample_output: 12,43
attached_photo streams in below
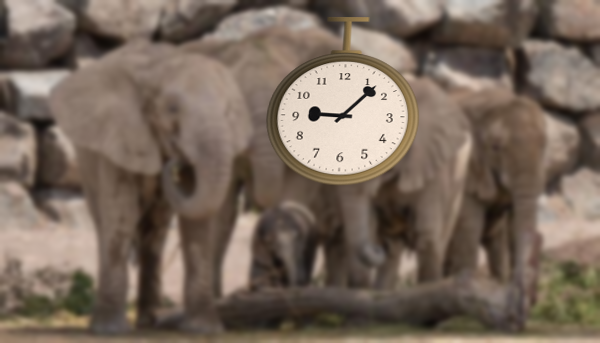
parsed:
9,07
